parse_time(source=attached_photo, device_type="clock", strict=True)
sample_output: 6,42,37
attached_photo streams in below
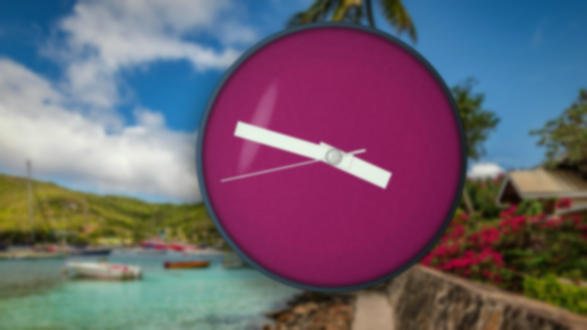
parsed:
3,47,43
